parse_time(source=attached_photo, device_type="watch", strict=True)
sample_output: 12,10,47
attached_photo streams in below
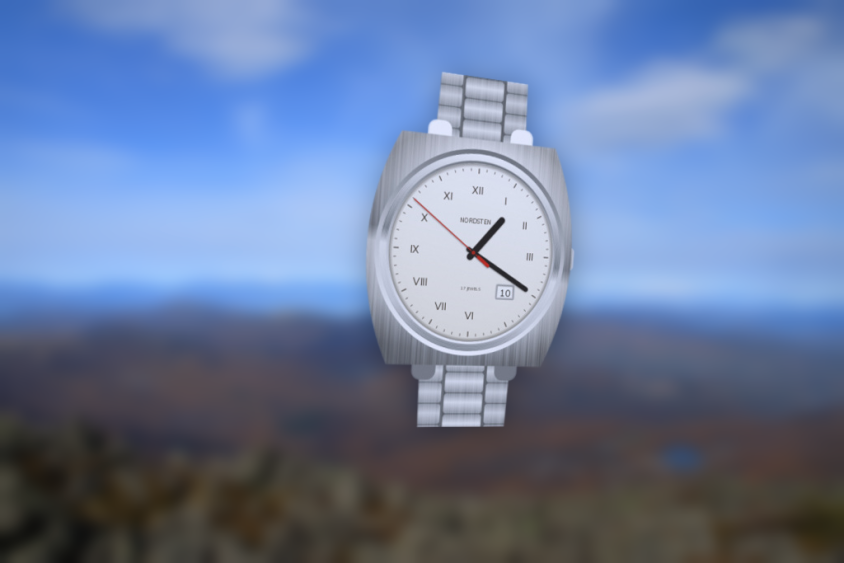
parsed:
1,19,51
